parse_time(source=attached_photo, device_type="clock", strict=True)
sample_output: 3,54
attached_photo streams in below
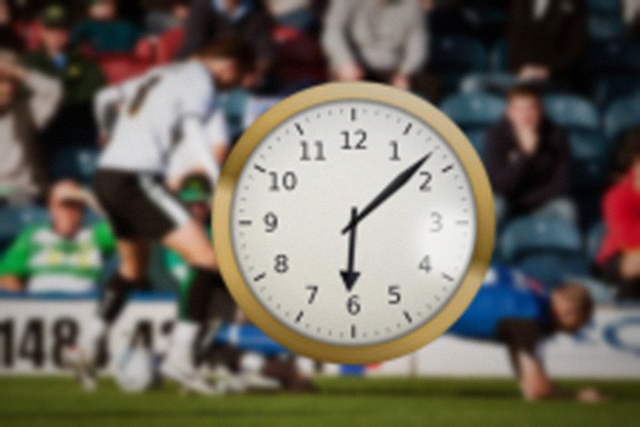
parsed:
6,08
